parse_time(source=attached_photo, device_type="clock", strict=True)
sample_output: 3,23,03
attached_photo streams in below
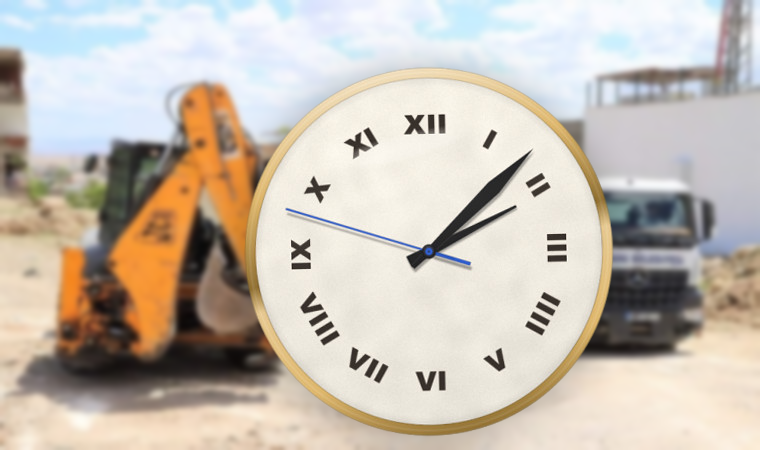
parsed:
2,07,48
